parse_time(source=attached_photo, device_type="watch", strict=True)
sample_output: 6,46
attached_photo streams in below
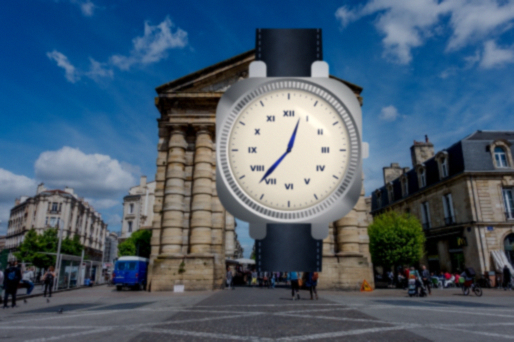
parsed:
12,37
